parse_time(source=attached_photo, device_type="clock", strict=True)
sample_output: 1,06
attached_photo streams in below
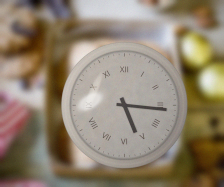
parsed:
5,16
